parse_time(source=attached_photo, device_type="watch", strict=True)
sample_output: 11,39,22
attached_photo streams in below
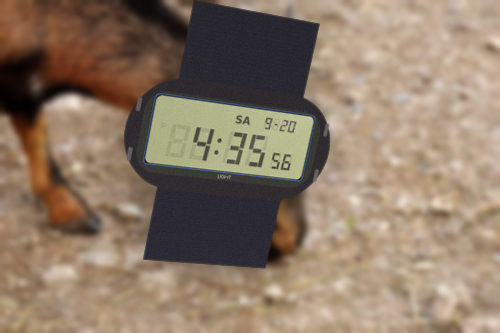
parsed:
4,35,56
